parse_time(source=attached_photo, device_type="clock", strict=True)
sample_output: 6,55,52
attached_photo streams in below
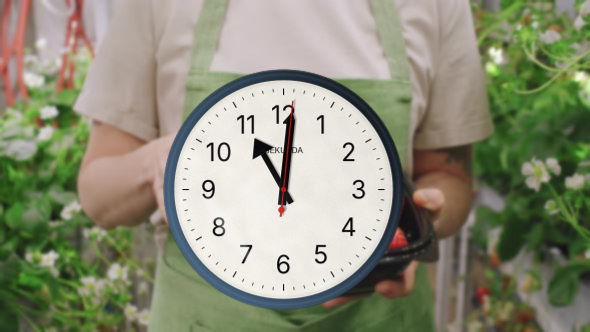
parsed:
11,01,01
